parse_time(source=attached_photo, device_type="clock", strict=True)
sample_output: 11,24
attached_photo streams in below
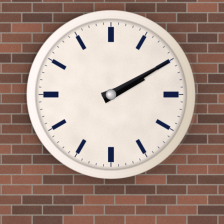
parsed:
2,10
